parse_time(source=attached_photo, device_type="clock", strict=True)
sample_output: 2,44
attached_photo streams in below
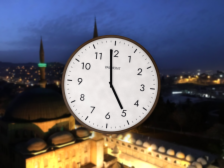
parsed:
4,59
